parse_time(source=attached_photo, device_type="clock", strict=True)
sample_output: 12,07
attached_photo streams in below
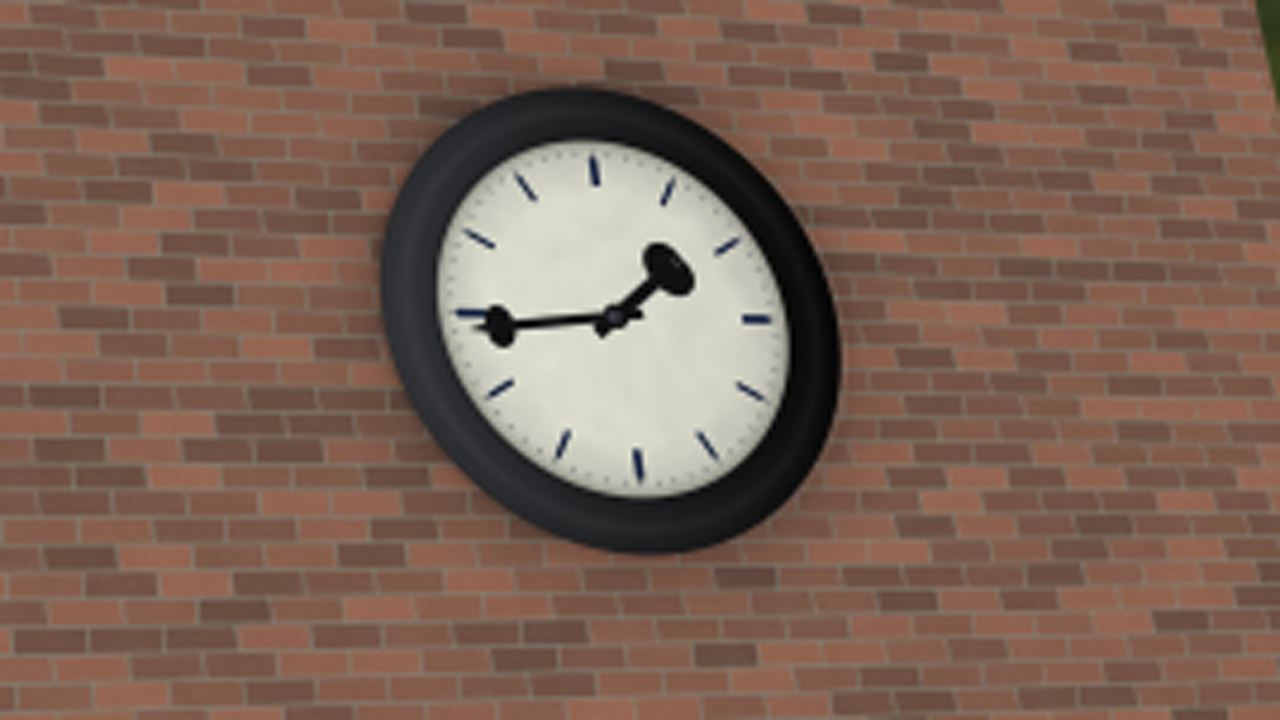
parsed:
1,44
